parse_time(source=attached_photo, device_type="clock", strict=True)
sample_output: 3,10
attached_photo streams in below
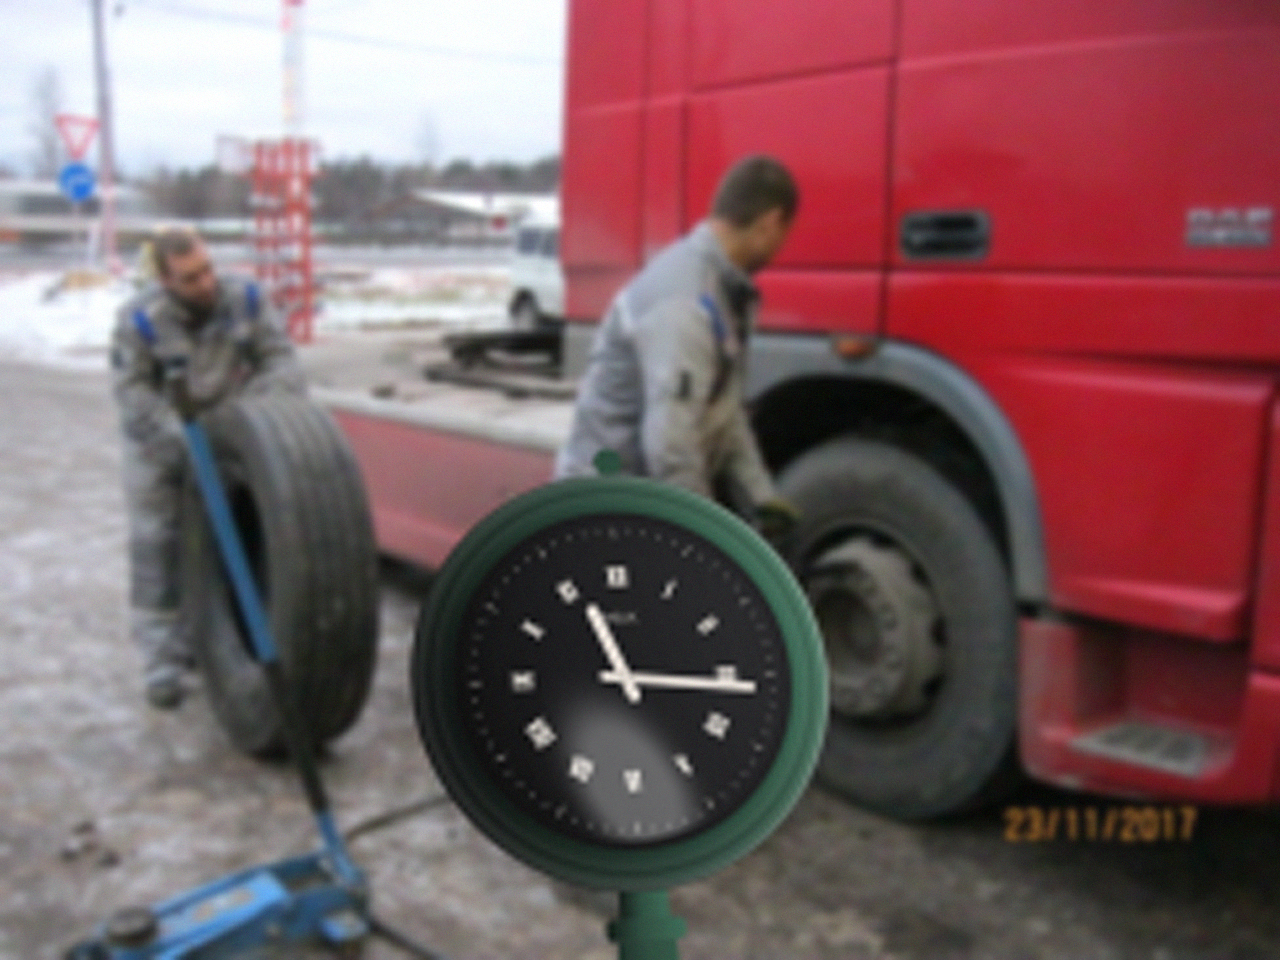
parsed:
11,16
